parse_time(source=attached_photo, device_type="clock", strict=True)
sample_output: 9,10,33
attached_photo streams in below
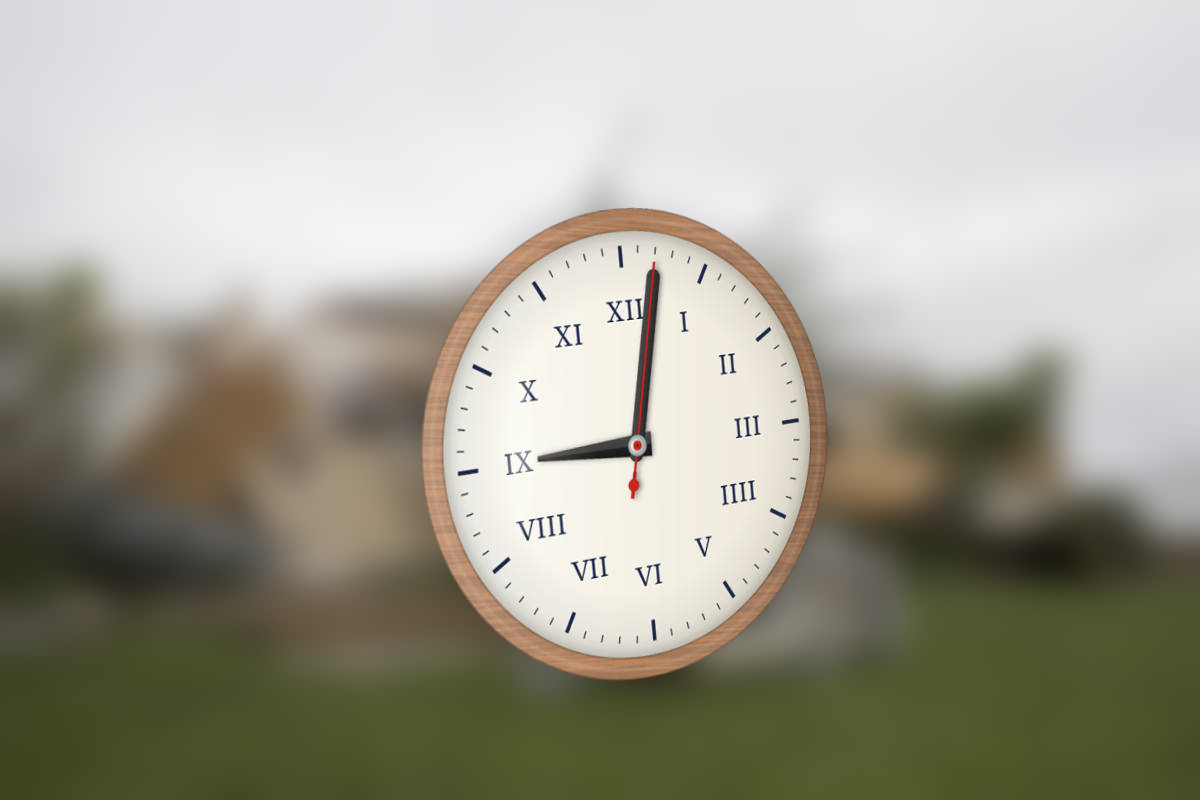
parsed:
9,02,02
